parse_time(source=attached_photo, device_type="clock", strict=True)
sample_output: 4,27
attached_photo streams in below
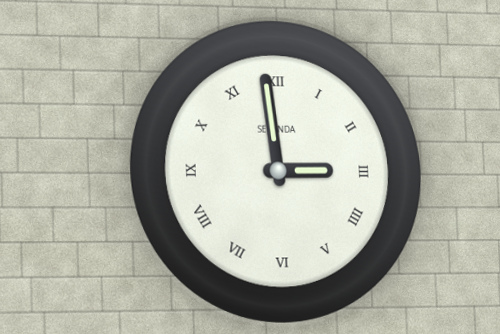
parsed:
2,59
